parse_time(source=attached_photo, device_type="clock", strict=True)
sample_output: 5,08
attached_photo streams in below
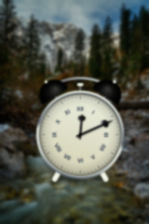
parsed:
12,11
